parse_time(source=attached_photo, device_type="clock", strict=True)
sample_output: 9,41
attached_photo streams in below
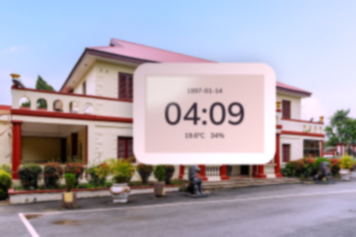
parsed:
4,09
